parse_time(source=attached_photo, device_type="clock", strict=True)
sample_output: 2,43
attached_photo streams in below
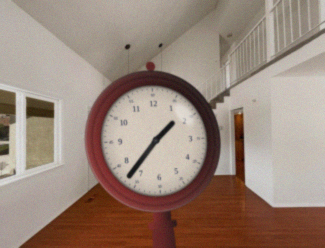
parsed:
1,37
